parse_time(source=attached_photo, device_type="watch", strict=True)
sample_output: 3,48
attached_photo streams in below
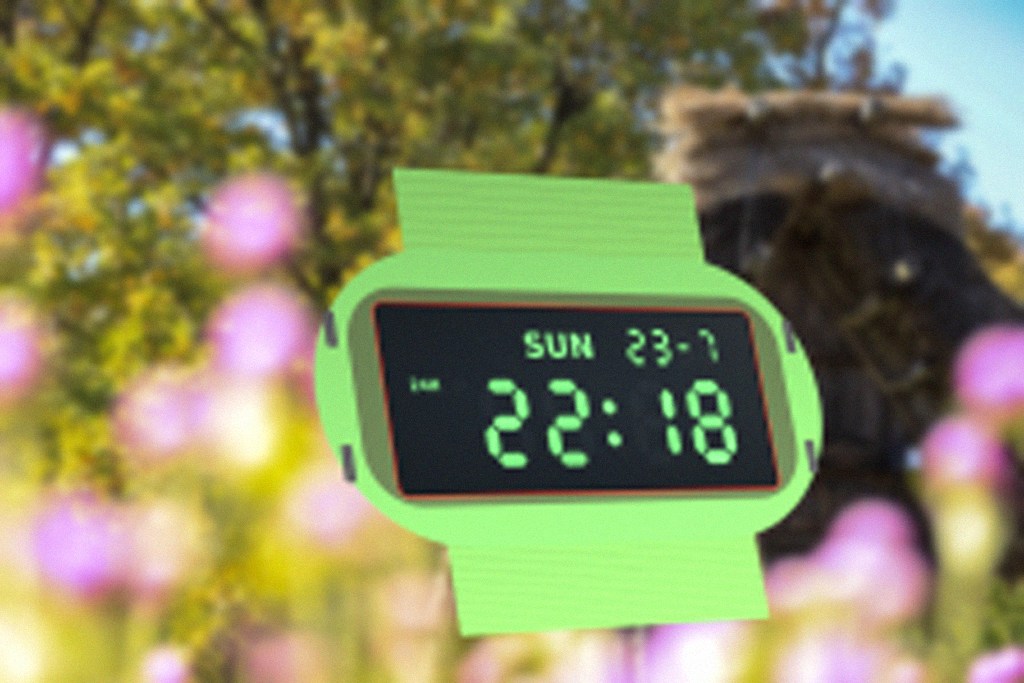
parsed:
22,18
